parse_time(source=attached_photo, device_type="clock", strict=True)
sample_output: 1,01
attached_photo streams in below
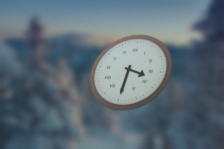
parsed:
3,30
